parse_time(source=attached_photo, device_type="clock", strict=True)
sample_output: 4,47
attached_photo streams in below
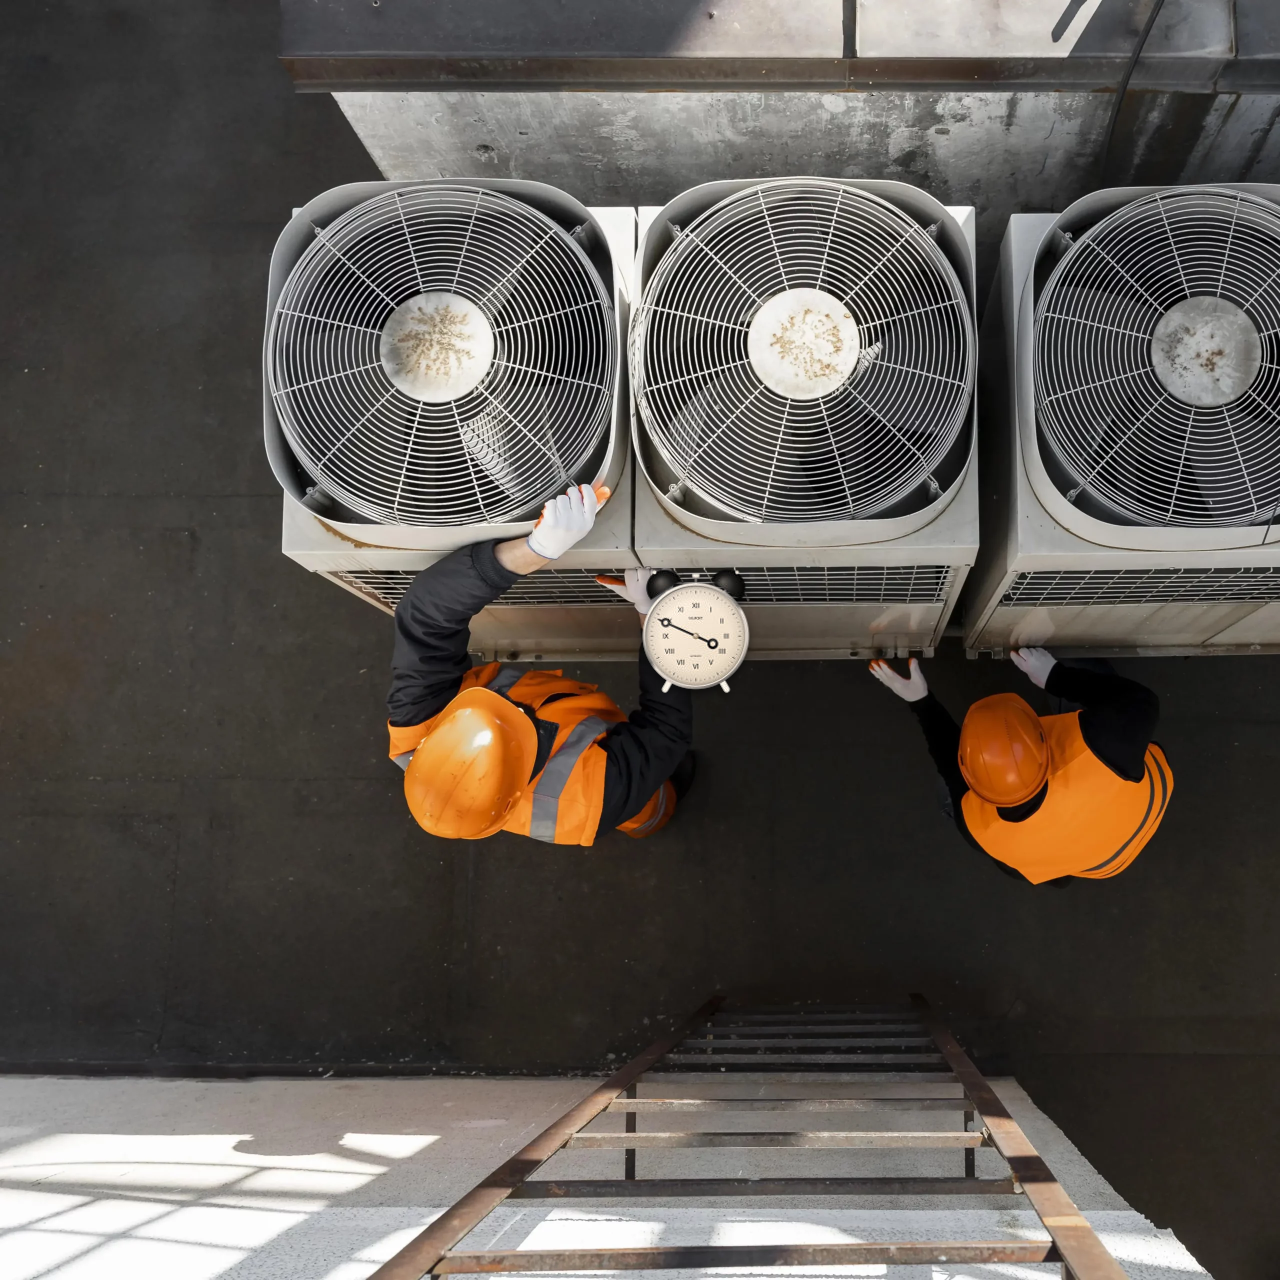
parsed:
3,49
